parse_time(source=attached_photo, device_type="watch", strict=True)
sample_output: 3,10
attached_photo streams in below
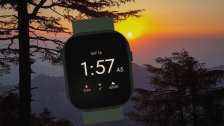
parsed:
1,57
